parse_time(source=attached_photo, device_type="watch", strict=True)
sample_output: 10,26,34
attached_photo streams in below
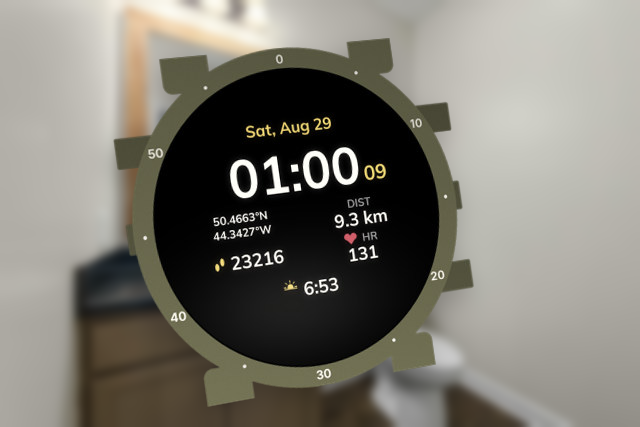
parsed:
1,00,09
